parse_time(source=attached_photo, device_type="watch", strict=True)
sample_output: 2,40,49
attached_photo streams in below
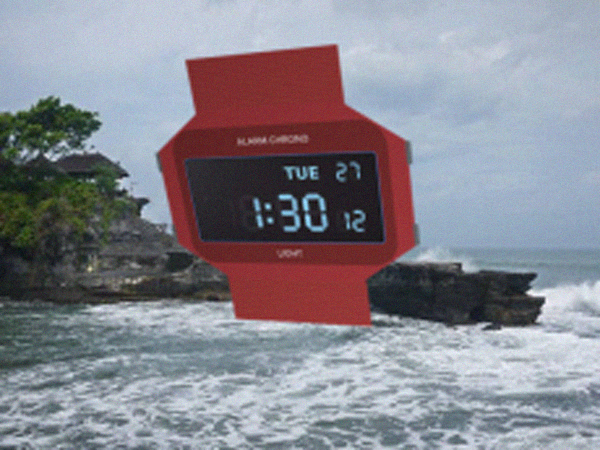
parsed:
1,30,12
